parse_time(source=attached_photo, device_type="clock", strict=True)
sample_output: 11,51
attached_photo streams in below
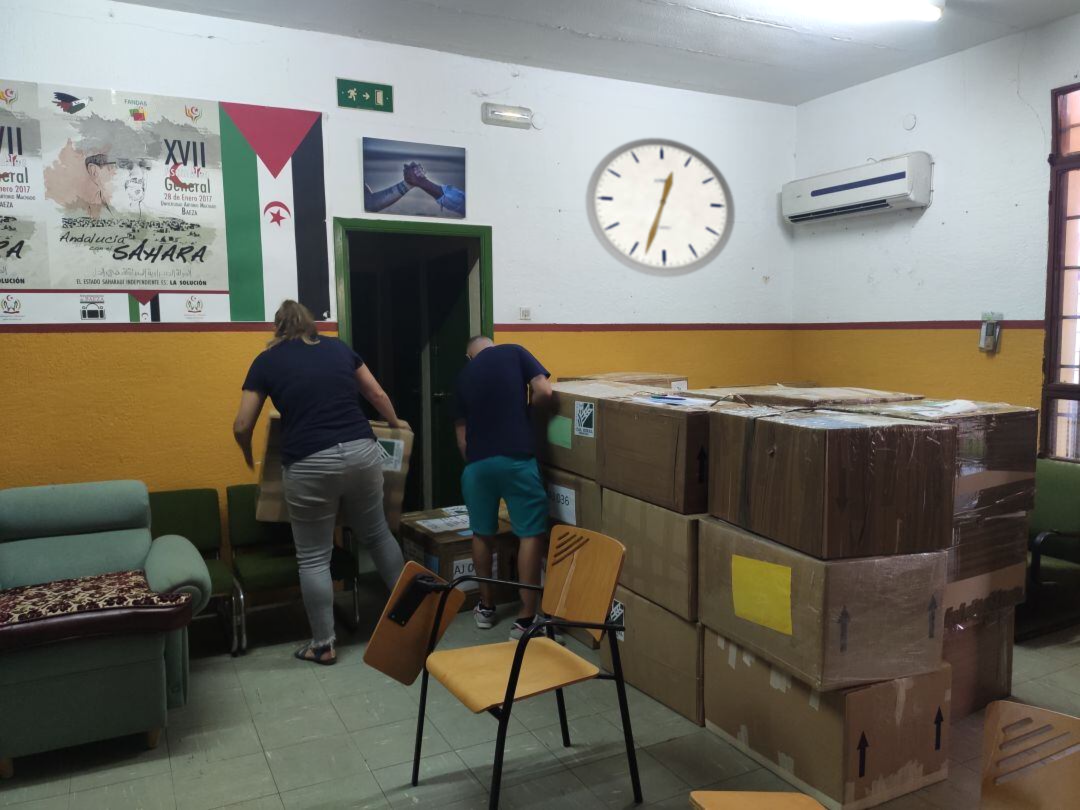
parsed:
12,33
